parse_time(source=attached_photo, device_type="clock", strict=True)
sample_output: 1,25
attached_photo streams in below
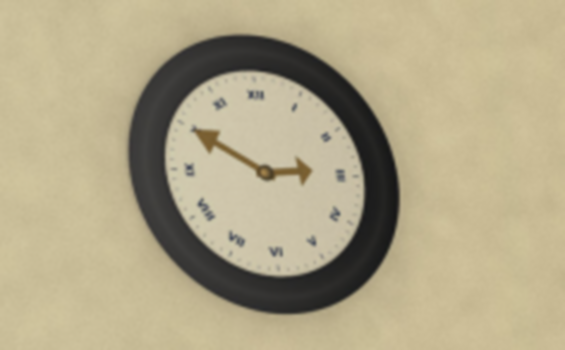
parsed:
2,50
